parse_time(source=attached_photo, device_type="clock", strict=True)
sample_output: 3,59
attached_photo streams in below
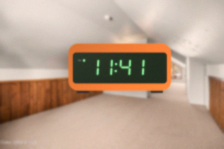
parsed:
11,41
